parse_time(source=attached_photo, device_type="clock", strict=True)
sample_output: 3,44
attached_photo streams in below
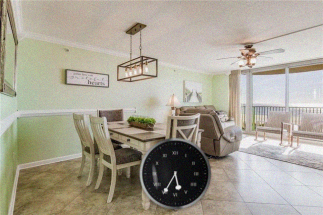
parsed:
5,35
